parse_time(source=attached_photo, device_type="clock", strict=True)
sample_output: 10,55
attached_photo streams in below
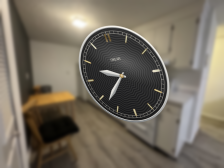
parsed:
9,38
